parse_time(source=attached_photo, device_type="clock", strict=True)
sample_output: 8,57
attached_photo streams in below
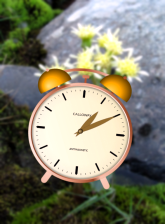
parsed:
1,10
